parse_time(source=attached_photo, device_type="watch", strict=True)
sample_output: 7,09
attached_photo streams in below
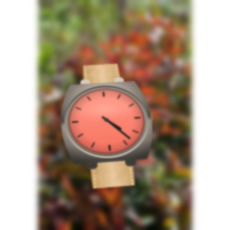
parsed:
4,23
